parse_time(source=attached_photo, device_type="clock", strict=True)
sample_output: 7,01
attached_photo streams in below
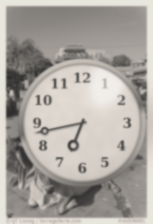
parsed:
6,43
